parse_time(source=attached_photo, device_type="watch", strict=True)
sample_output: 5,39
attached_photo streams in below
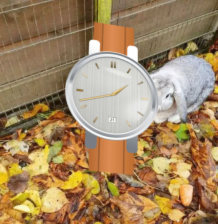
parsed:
1,42
